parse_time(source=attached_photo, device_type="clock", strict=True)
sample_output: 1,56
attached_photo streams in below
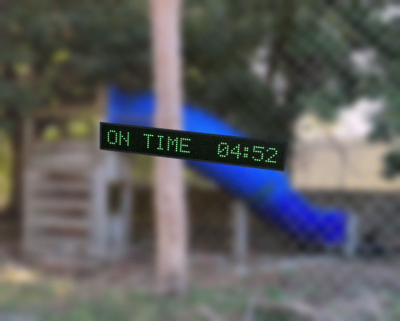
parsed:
4,52
